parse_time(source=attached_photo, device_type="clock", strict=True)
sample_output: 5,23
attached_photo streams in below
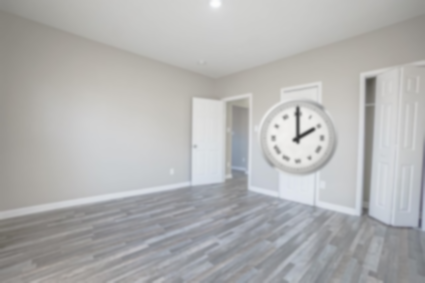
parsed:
2,00
